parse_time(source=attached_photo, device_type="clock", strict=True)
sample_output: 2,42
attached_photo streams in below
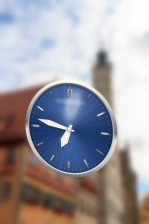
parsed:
6,47
